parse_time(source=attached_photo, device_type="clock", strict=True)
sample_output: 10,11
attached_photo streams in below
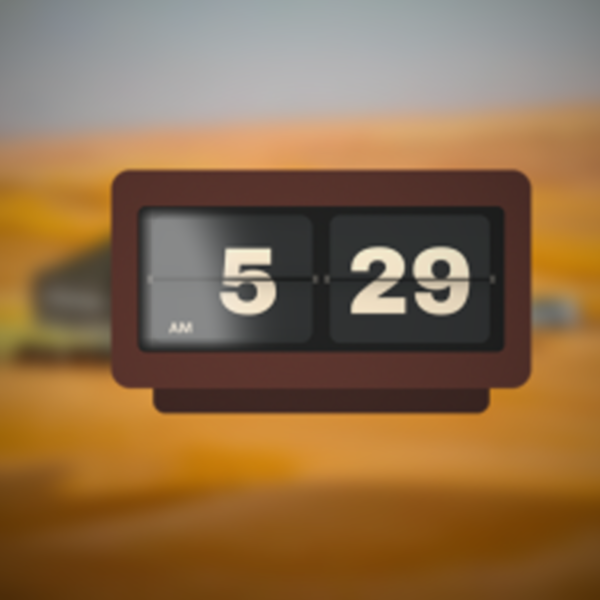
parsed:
5,29
